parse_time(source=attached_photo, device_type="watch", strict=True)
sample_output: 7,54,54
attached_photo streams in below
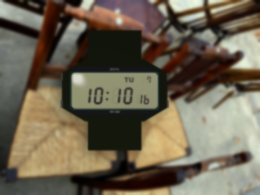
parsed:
10,10,16
